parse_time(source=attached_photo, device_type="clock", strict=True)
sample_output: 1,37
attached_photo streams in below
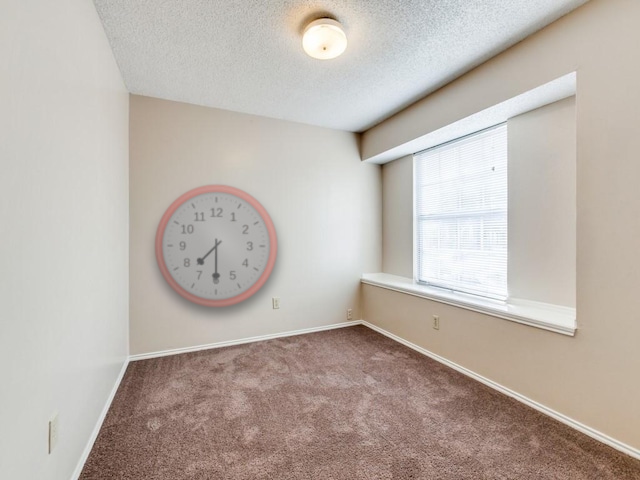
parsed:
7,30
